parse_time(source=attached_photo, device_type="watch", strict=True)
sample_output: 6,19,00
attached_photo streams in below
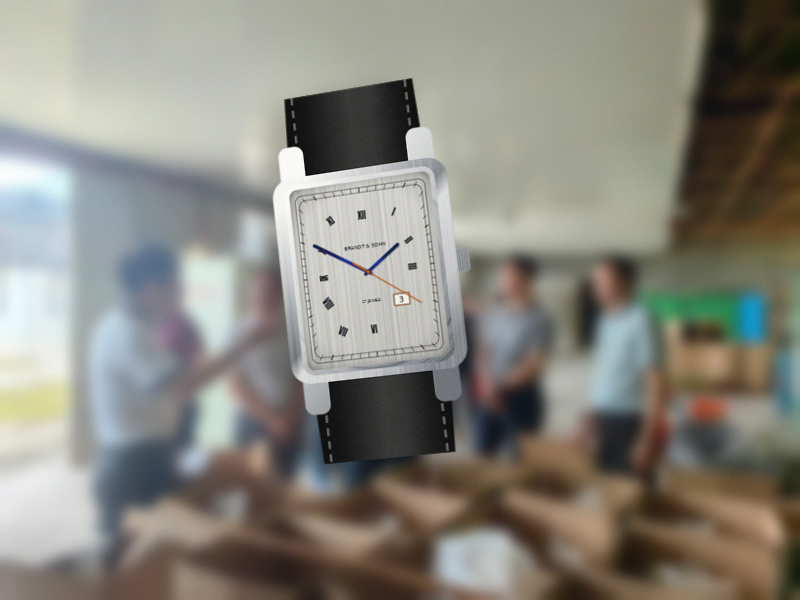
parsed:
1,50,21
